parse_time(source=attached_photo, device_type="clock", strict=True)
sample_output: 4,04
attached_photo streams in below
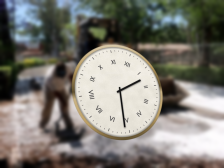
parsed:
1,26
